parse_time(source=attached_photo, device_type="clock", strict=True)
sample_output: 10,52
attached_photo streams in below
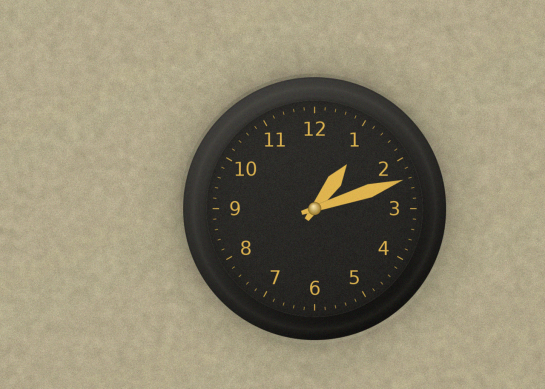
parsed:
1,12
